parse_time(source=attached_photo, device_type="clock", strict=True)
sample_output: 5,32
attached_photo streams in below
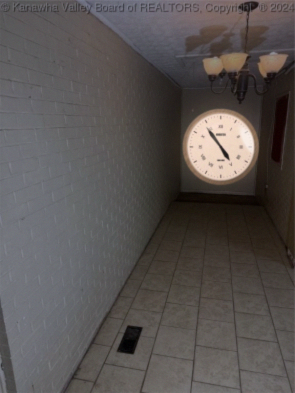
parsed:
4,54
